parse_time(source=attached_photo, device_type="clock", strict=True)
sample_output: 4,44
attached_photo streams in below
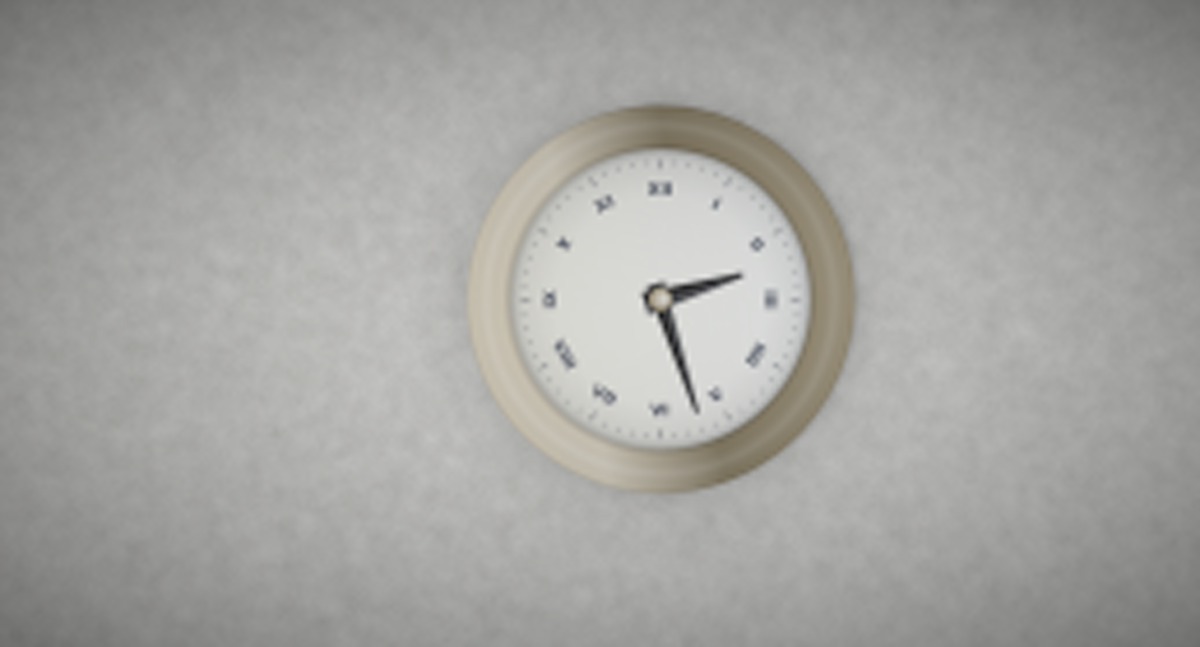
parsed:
2,27
